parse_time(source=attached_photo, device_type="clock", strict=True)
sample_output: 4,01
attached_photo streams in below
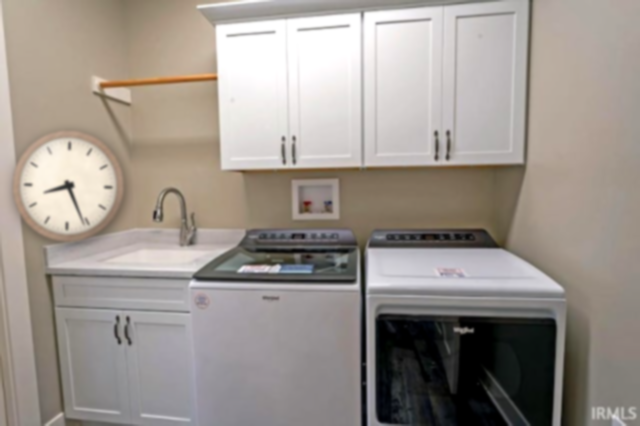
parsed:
8,26
